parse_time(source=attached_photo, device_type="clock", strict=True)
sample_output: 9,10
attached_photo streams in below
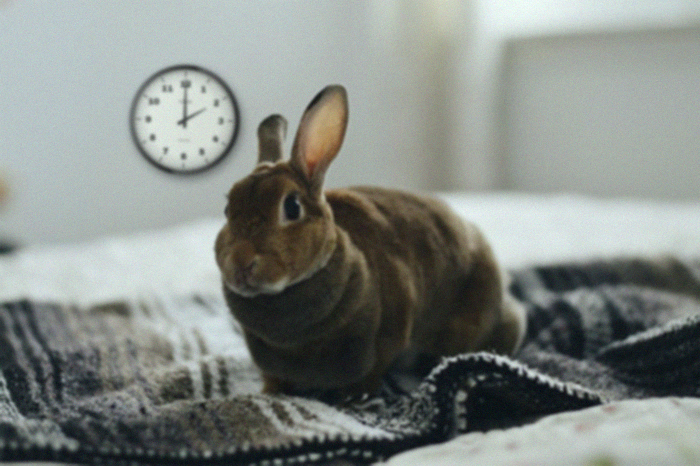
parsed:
2,00
